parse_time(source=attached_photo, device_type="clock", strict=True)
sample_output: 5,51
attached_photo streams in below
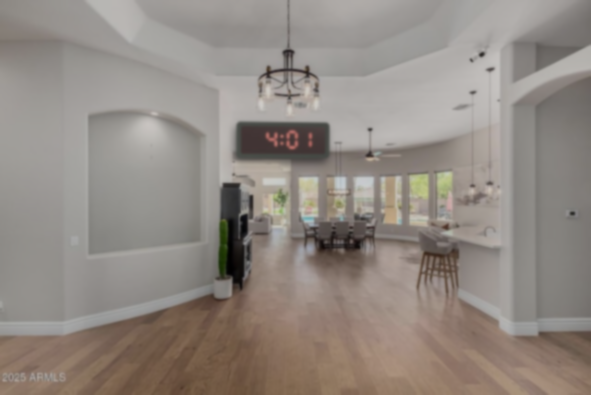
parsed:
4,01
